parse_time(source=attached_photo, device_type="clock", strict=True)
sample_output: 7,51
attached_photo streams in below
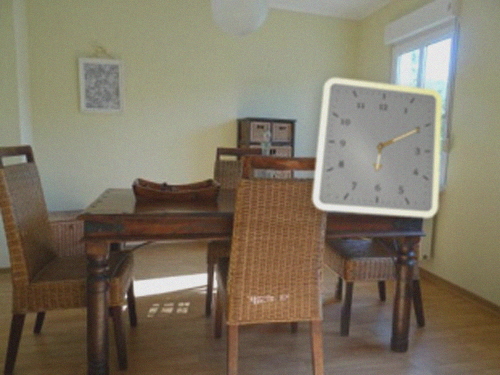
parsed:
6,10
